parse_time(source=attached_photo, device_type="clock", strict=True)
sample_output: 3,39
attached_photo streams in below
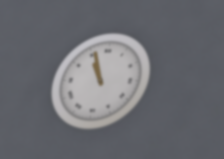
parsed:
10,56
